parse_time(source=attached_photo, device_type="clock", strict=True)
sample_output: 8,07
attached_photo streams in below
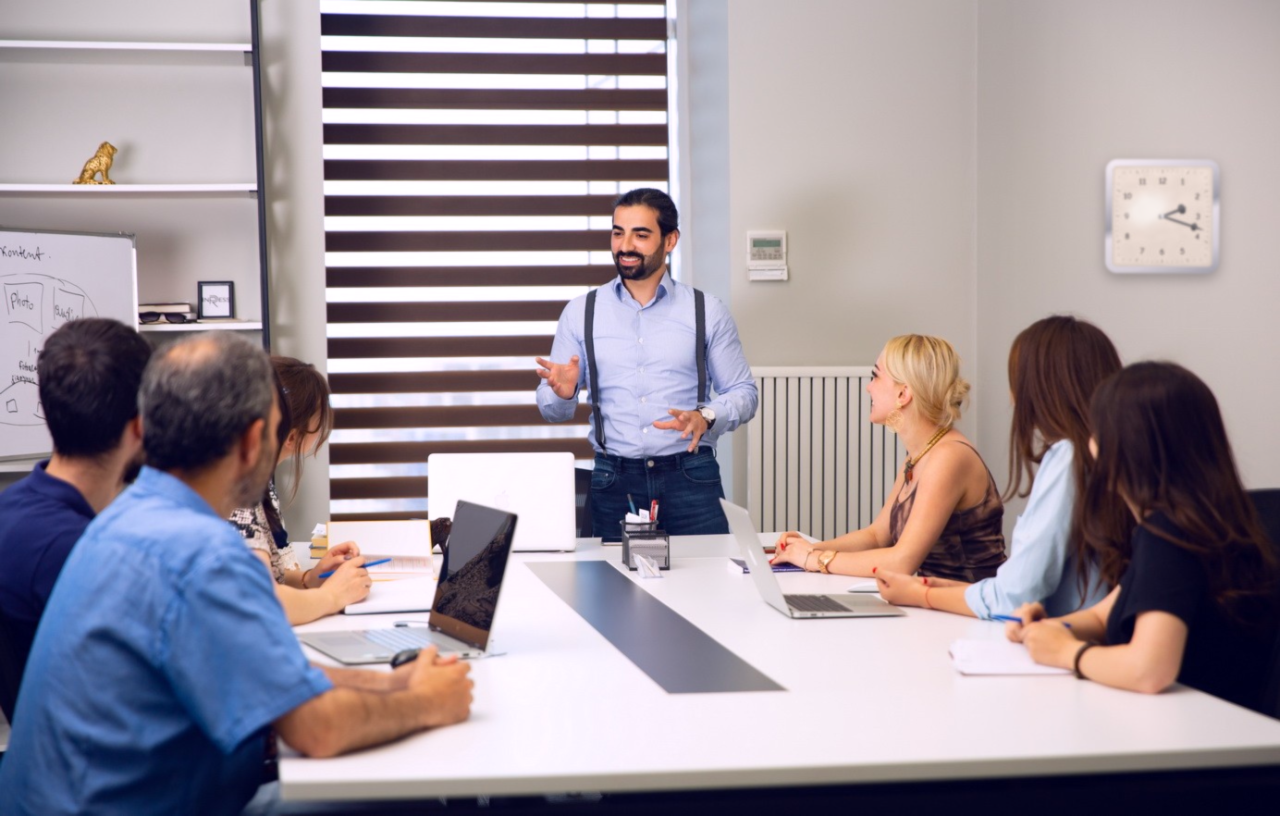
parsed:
2,18
